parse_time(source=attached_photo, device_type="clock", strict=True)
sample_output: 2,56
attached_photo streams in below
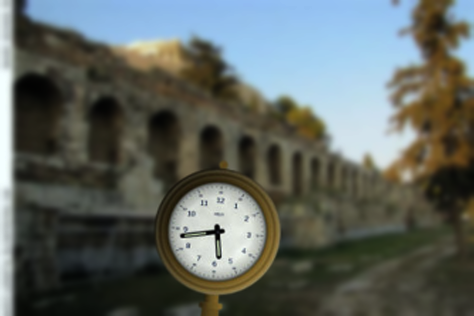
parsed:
5,43
